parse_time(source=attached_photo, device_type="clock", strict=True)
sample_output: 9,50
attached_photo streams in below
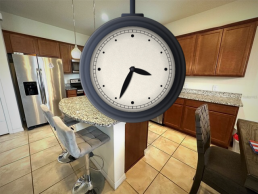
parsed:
3,34
